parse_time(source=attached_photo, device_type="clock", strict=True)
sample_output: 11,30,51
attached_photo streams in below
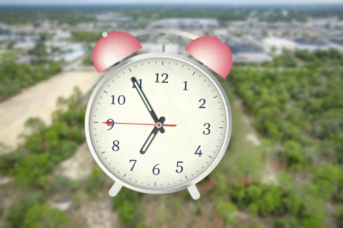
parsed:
6,54,45
